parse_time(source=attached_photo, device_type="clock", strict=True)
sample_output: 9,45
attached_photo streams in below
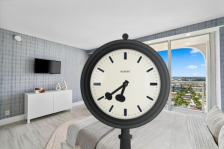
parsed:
6,39
